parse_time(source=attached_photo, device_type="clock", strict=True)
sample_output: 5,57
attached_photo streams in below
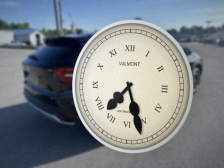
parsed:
7,27
